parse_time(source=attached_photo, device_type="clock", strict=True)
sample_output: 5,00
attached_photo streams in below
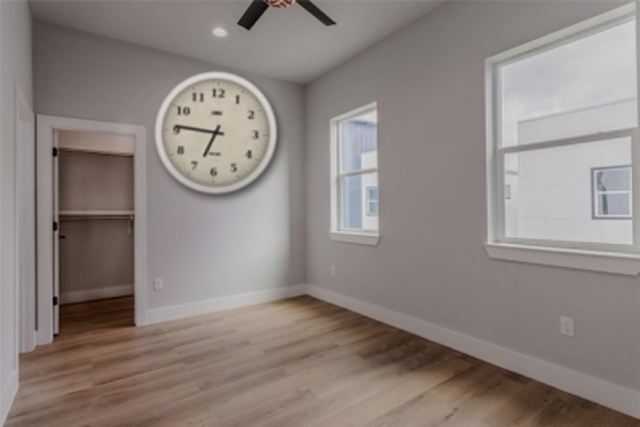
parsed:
6,46
